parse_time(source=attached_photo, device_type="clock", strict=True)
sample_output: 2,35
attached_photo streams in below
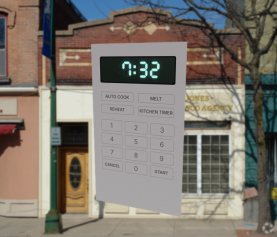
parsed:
7,32
